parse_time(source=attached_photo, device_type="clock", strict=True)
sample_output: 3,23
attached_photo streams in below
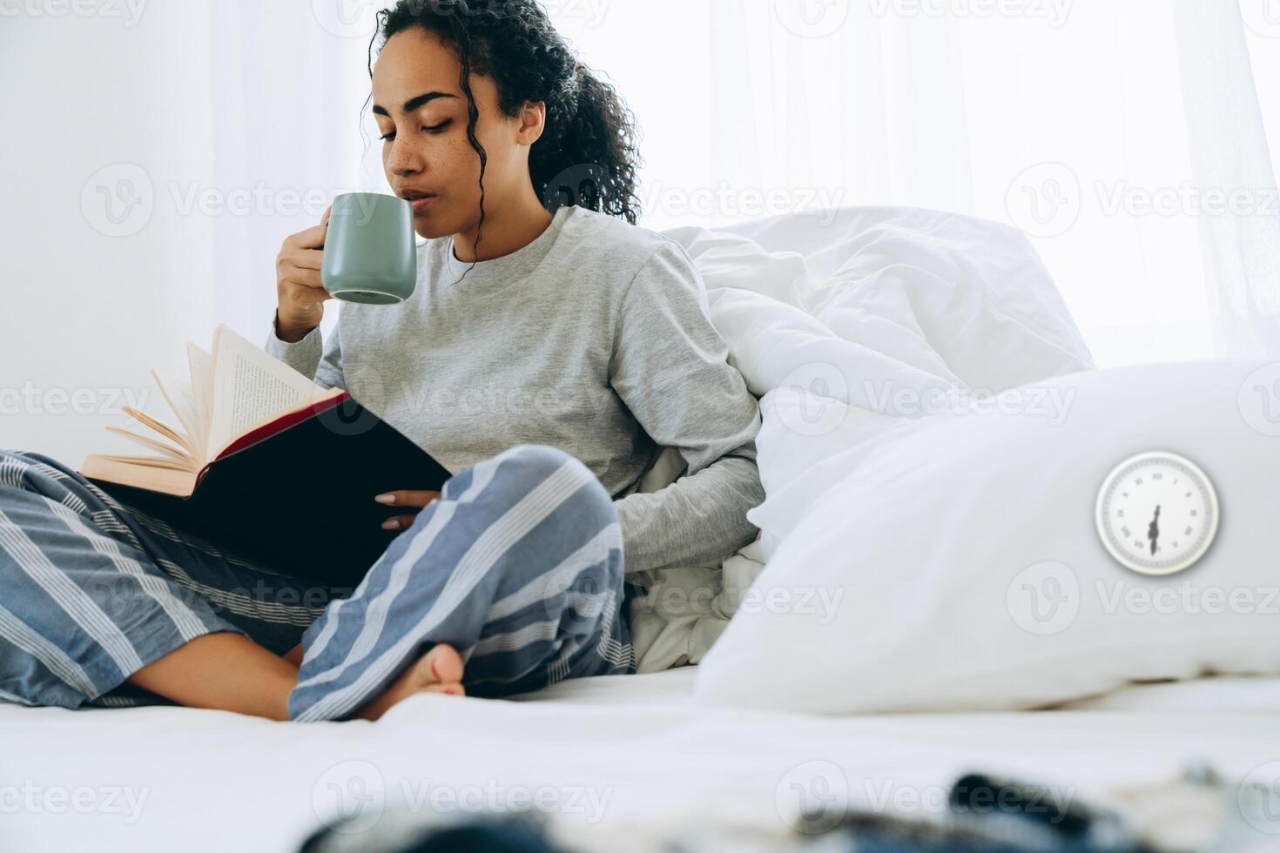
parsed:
6,31
